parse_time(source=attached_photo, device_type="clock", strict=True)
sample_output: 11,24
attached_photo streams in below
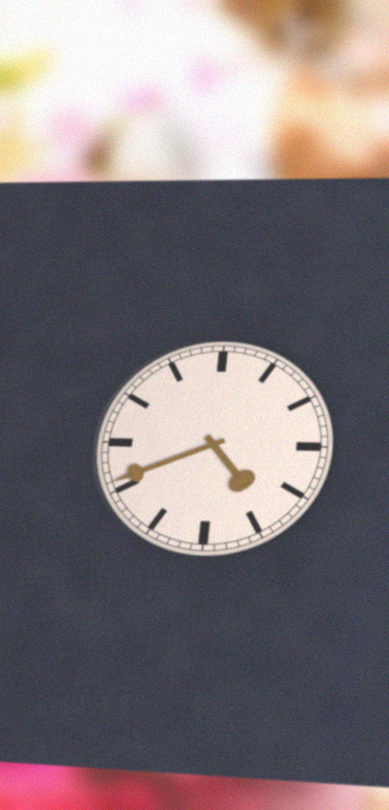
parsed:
4,41
